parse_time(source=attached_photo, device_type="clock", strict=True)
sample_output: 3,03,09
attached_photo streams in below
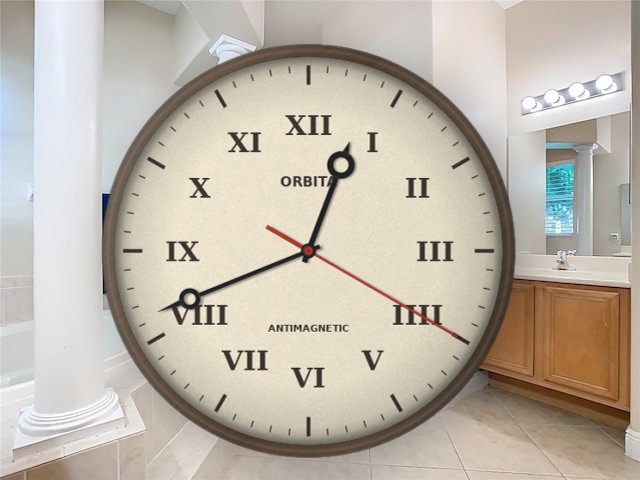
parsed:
12,41,20
